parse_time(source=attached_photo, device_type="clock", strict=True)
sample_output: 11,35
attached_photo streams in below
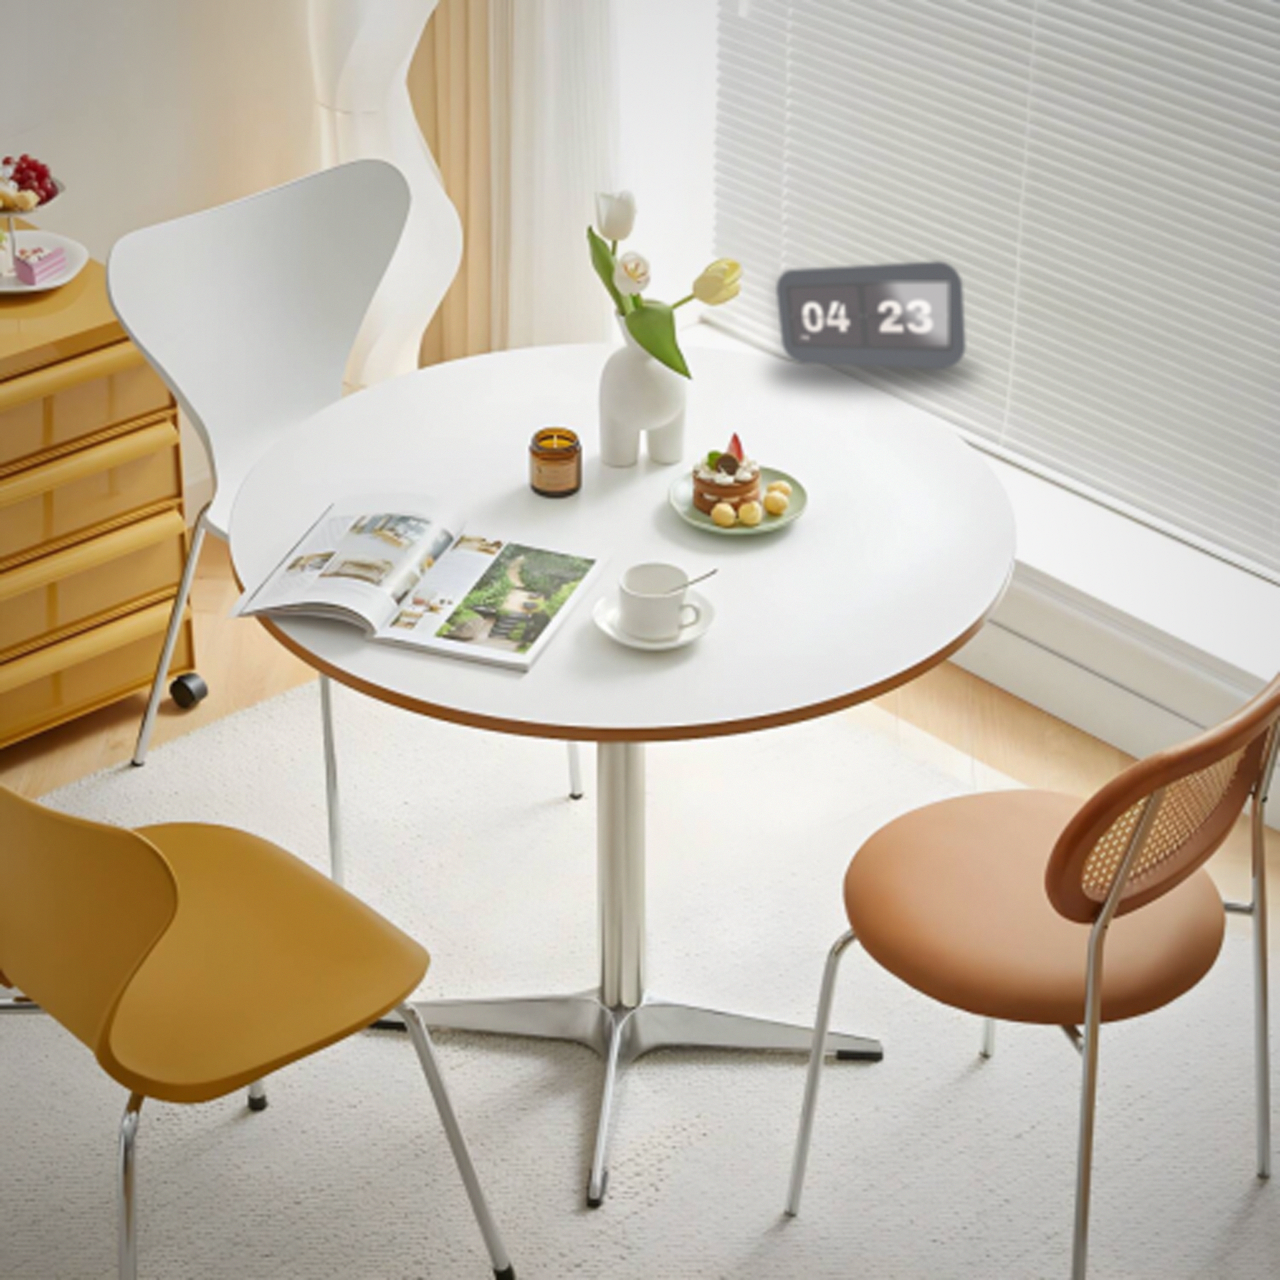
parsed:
4,23
